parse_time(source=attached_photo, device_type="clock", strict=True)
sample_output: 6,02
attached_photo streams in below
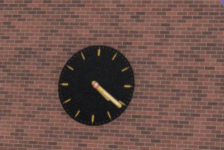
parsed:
4,21
